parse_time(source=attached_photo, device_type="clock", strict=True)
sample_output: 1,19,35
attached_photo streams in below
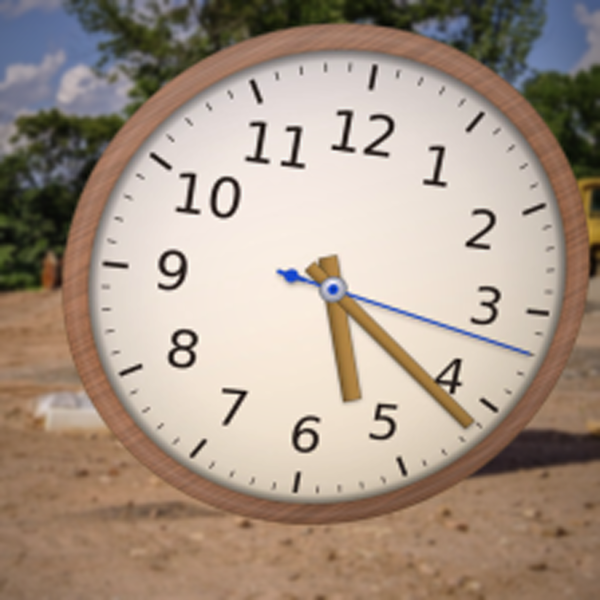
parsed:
5,21,17
